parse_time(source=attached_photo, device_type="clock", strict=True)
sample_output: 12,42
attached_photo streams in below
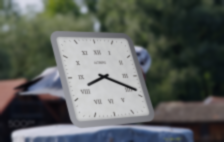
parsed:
8,19
